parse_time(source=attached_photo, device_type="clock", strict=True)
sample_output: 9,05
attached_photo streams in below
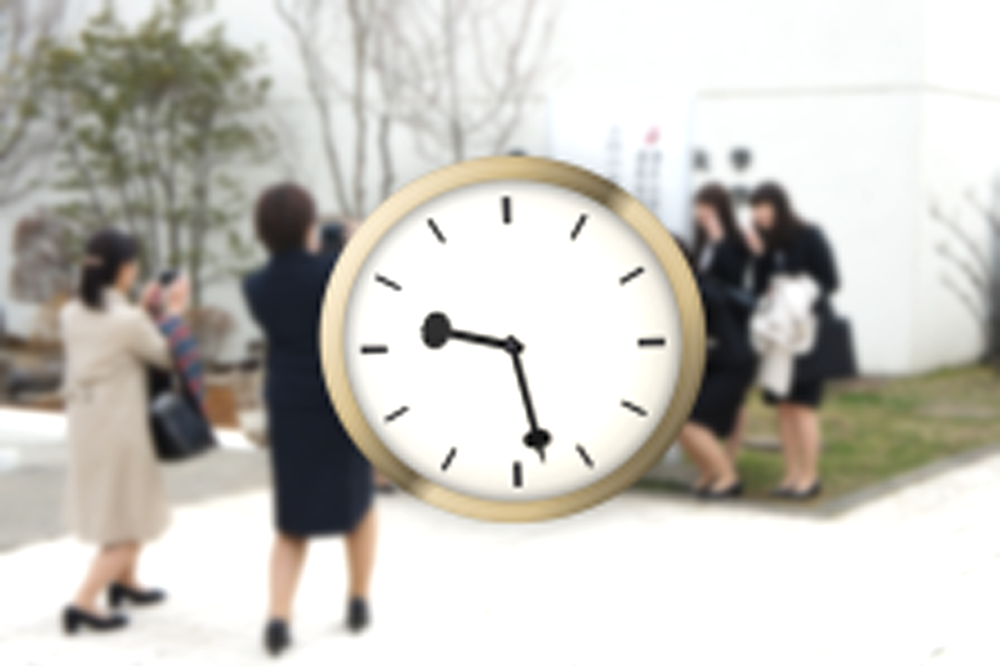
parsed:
9,28
